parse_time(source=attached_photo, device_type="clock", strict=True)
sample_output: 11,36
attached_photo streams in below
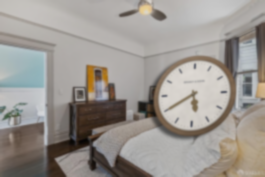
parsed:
5,40
